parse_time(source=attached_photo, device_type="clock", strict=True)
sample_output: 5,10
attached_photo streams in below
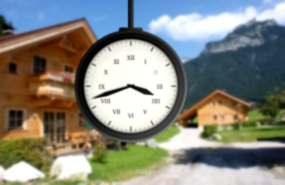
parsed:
3,42
